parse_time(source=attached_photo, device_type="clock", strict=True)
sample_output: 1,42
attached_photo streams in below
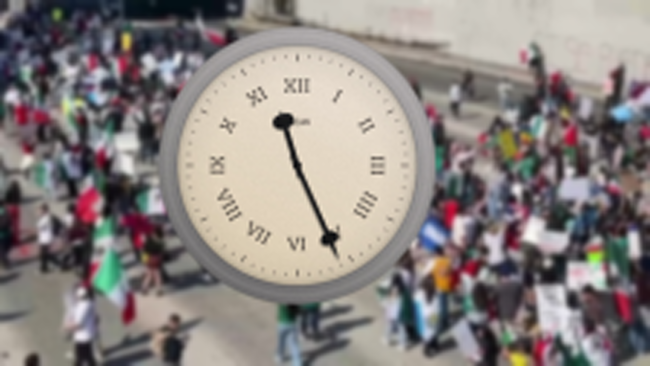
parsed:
11,26
